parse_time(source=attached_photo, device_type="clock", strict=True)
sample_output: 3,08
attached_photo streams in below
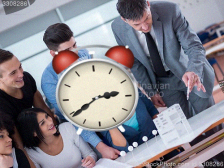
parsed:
2,39
